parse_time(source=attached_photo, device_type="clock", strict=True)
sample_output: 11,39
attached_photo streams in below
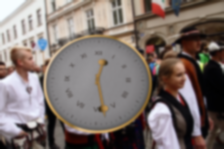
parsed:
12,28
